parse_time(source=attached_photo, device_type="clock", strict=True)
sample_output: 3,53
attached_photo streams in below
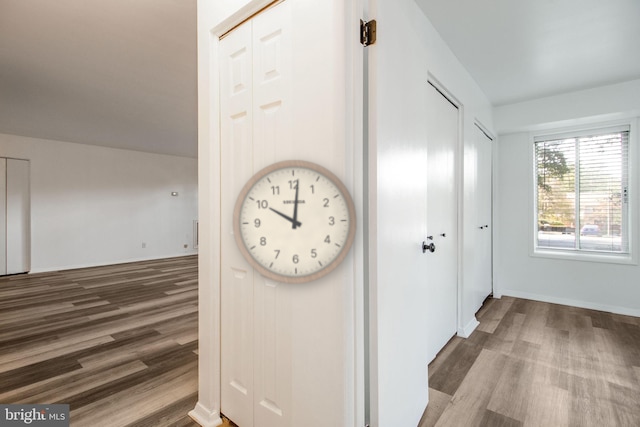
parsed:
10,01
